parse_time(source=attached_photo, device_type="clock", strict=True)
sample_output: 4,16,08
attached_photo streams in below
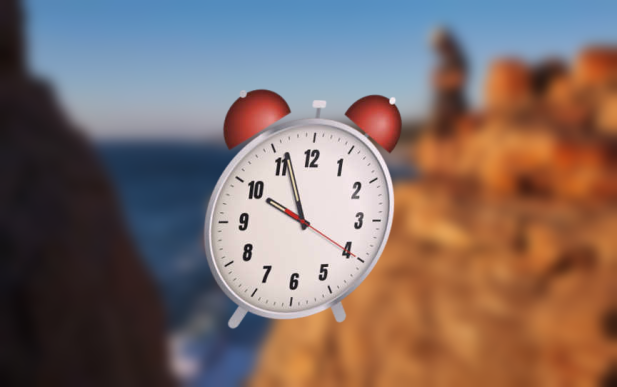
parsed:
9,56,20
